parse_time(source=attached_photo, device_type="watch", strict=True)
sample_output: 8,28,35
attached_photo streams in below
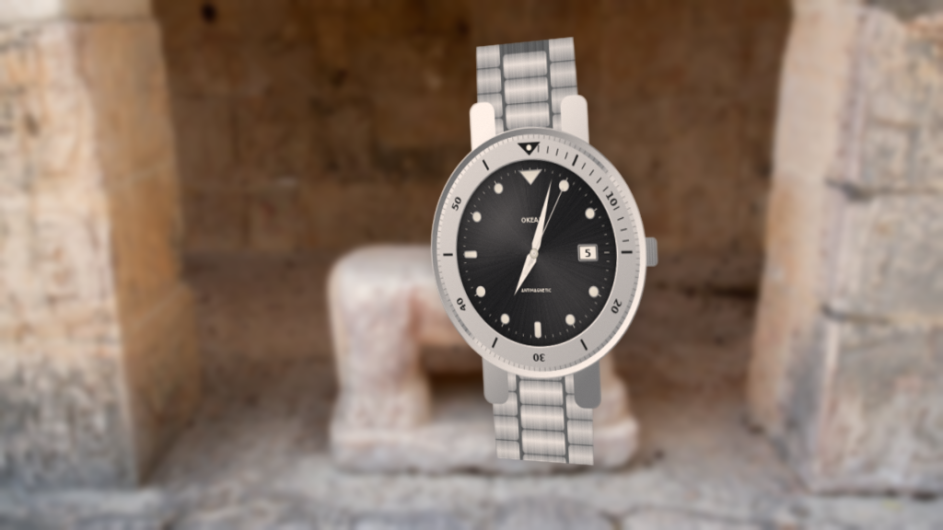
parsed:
7,03,05
